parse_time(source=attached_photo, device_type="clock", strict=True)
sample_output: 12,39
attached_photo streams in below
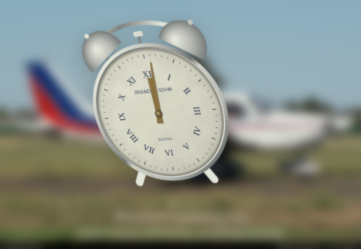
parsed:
12,01
